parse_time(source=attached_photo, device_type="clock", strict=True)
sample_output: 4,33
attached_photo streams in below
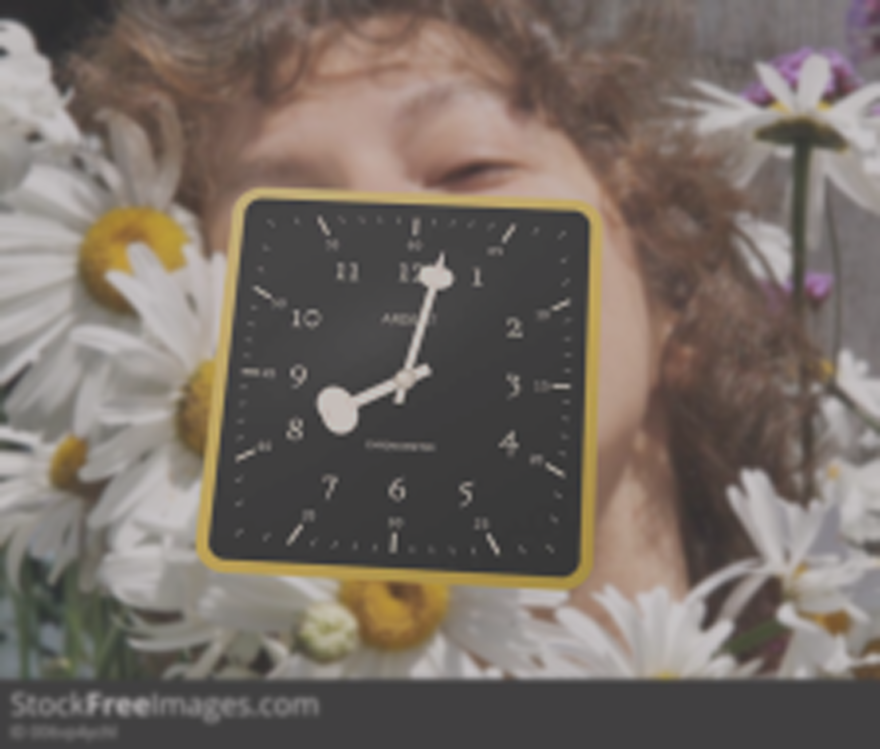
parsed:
8,02
